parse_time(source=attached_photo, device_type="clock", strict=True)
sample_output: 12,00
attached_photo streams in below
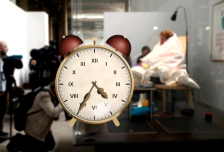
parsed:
4,35
